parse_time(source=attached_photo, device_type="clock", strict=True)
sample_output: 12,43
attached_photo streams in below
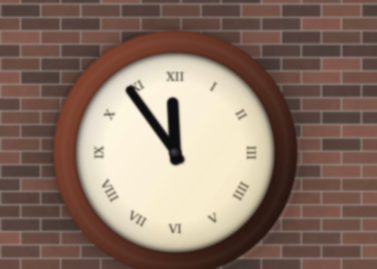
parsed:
11,54
